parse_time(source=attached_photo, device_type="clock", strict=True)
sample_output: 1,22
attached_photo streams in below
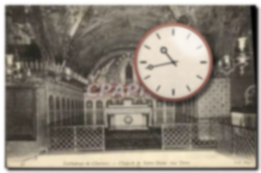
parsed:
10,43
